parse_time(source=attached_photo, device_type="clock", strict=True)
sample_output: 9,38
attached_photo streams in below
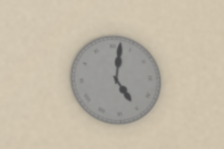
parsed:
5,02
